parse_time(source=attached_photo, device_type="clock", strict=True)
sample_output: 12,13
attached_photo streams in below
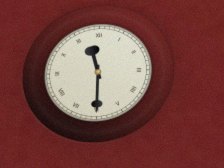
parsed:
11,30
